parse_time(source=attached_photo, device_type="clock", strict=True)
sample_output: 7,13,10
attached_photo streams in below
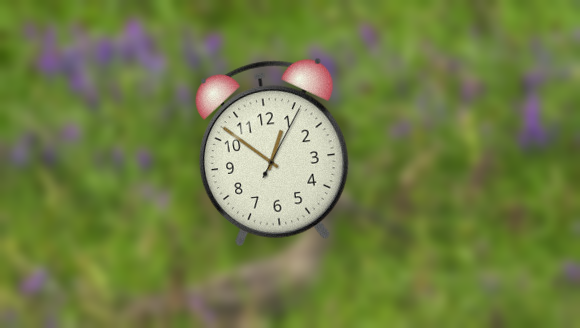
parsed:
12,52,06
